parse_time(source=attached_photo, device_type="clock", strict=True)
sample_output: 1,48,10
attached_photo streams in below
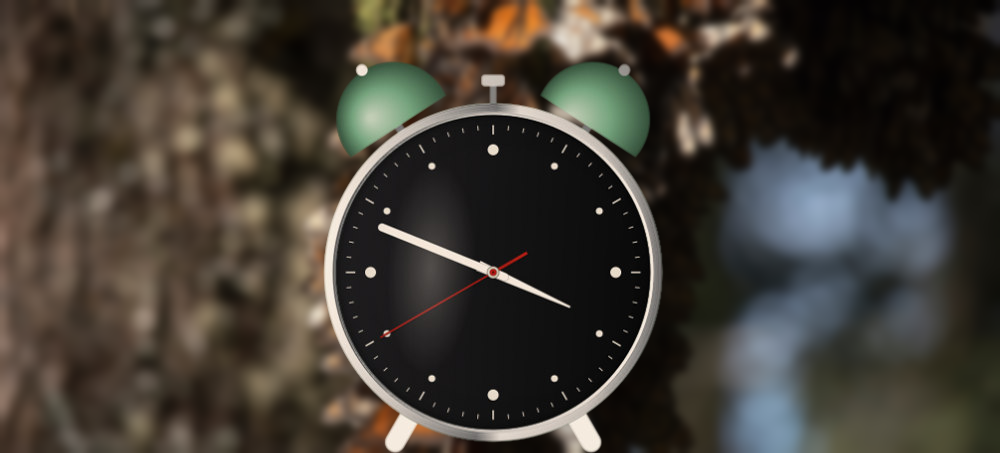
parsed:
3,48,40
